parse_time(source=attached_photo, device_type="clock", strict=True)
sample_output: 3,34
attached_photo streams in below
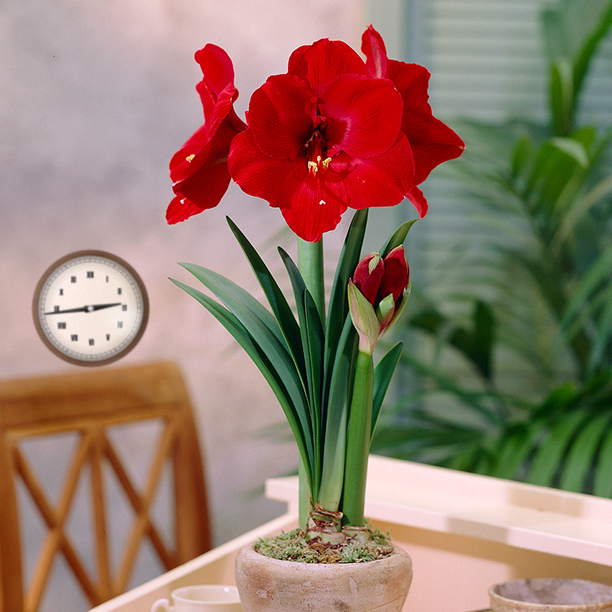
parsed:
2,44
